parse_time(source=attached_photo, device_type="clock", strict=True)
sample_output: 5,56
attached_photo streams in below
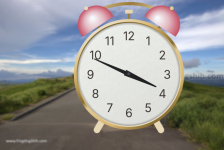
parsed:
3,49
